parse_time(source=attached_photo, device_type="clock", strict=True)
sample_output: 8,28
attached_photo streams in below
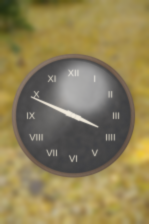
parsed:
3,49
